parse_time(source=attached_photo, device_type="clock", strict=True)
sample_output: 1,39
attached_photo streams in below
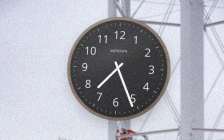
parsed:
7,26
